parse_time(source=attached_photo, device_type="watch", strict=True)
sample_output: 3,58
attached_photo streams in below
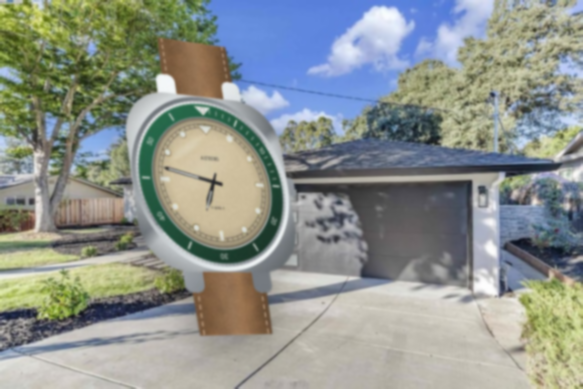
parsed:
6,47
